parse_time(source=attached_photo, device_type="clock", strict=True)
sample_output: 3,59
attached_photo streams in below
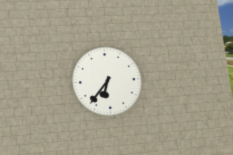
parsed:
6,37
